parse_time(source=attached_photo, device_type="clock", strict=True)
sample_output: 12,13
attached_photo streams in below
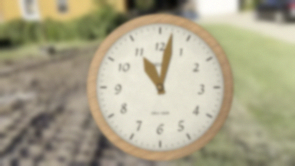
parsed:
11,02
